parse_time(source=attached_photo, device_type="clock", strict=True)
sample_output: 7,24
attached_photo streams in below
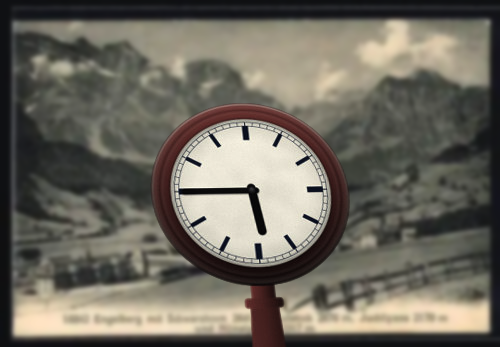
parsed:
5,45
